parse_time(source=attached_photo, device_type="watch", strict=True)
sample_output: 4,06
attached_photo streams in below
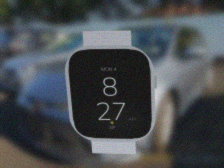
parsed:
8,27
